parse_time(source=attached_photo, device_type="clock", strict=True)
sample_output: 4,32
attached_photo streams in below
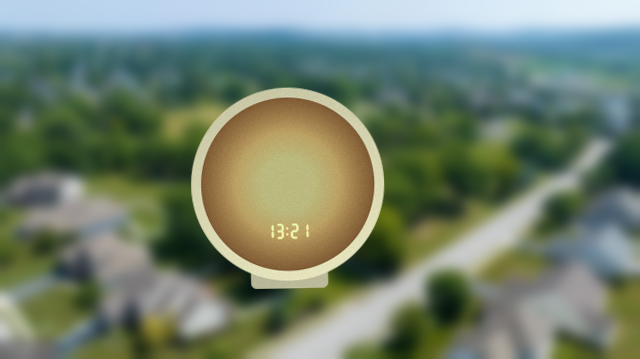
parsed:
13,21
